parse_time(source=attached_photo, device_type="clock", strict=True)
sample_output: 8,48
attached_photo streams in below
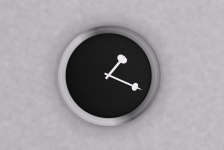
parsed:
1,19
